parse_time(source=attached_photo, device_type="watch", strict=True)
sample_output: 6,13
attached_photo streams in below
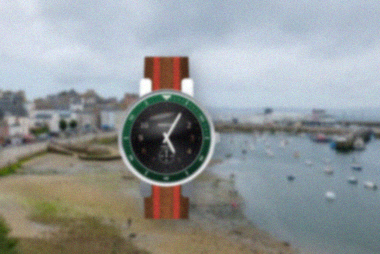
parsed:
5,05
